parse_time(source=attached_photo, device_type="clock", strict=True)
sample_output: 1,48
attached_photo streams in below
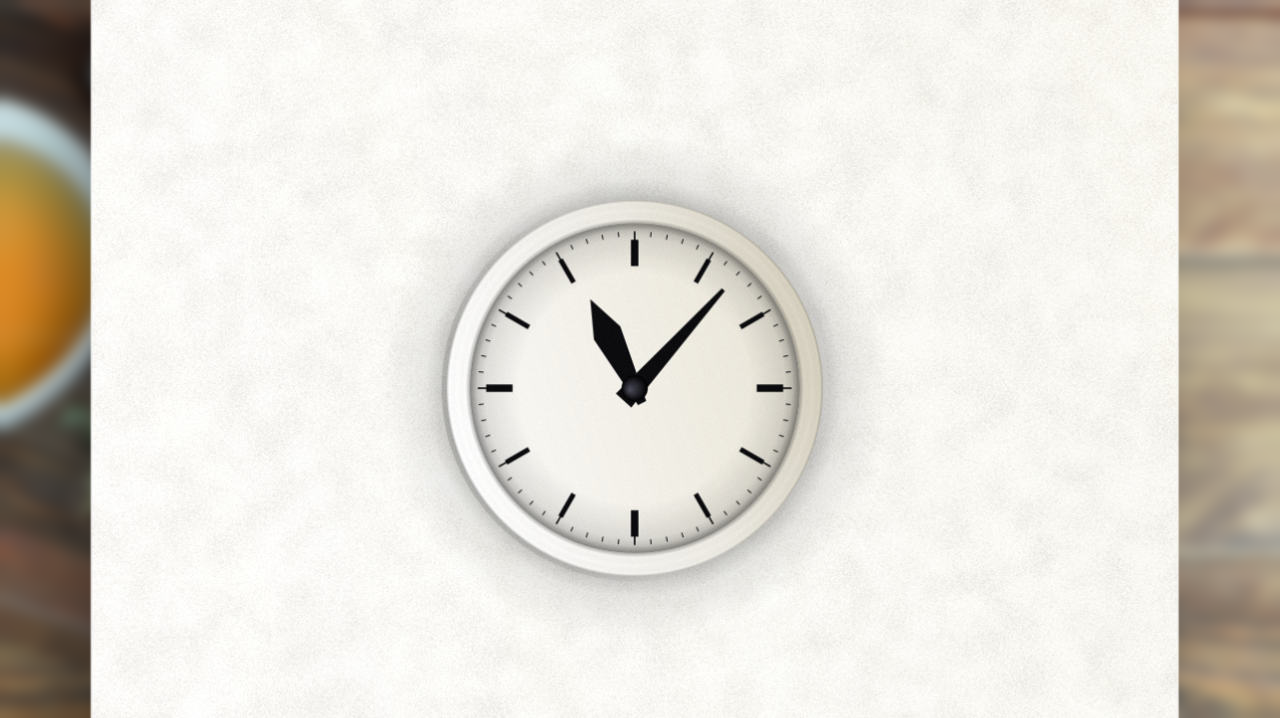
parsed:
11,07
